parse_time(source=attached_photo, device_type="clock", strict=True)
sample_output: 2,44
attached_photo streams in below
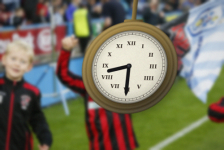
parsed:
8,30
